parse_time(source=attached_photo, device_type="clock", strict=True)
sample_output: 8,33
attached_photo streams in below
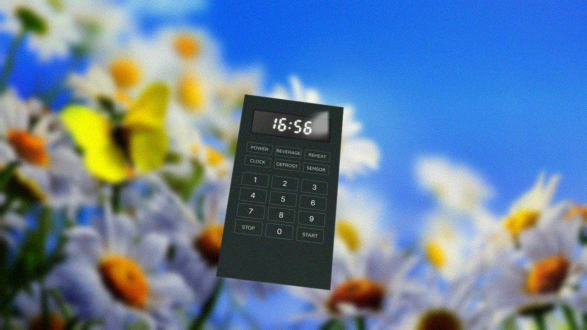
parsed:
16,56
